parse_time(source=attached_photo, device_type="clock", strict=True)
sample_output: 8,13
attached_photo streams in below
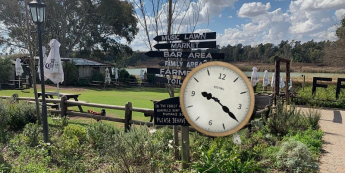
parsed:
9,20
